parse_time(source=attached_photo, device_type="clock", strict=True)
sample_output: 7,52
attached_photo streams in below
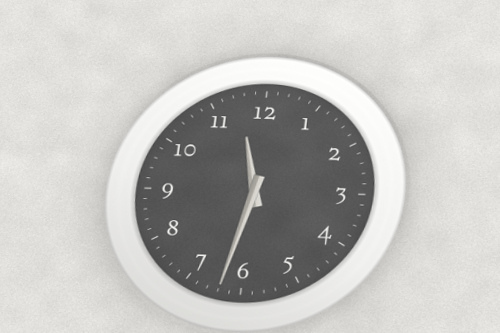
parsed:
11,32
